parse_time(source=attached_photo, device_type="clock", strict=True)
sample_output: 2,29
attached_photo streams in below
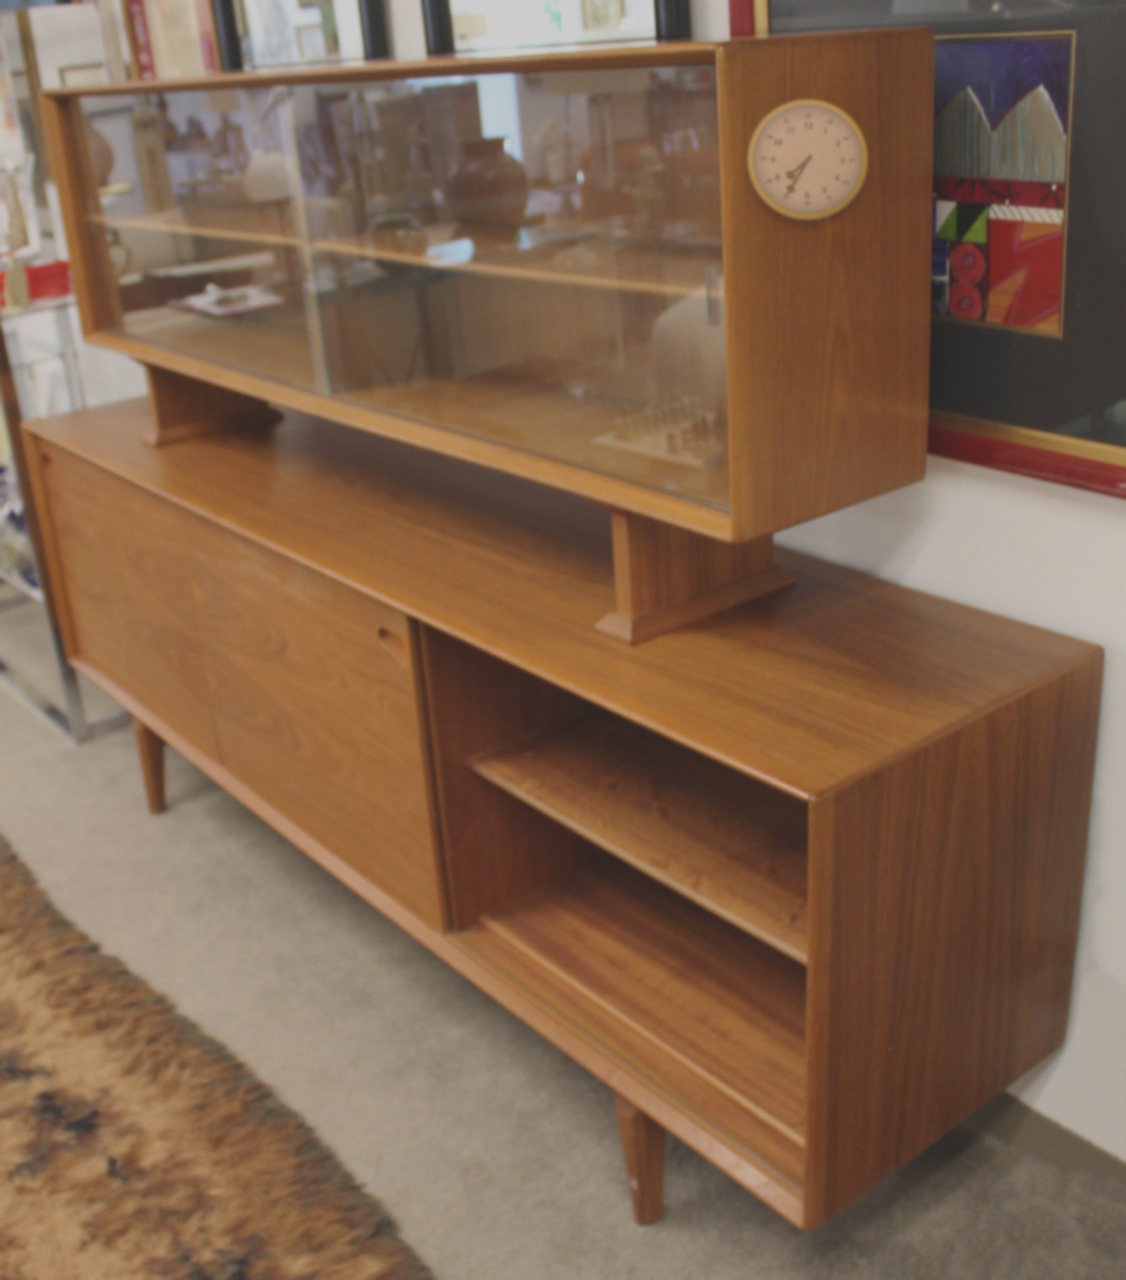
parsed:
7,35
